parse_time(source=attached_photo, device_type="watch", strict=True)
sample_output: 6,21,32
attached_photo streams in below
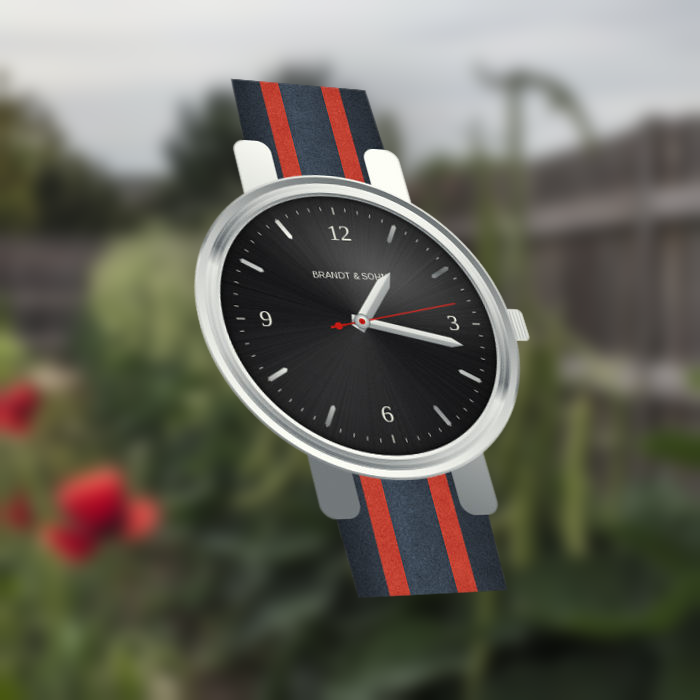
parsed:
1,17,13
